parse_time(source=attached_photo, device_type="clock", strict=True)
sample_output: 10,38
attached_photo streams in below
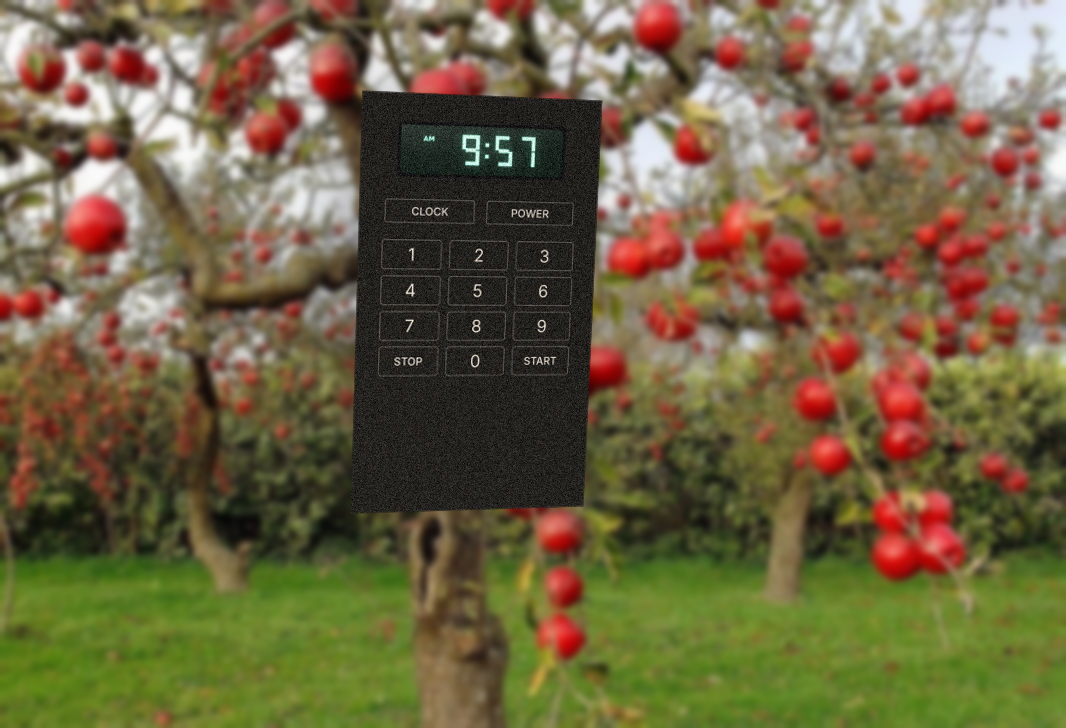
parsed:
9,57
